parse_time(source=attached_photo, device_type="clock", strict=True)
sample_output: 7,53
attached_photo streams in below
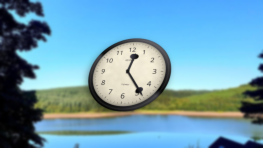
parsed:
12,24
